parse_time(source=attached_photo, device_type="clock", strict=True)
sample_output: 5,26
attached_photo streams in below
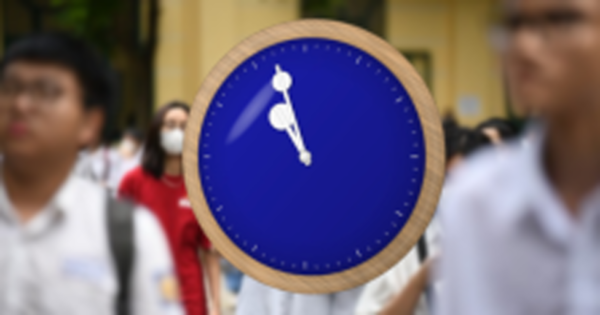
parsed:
10,57
